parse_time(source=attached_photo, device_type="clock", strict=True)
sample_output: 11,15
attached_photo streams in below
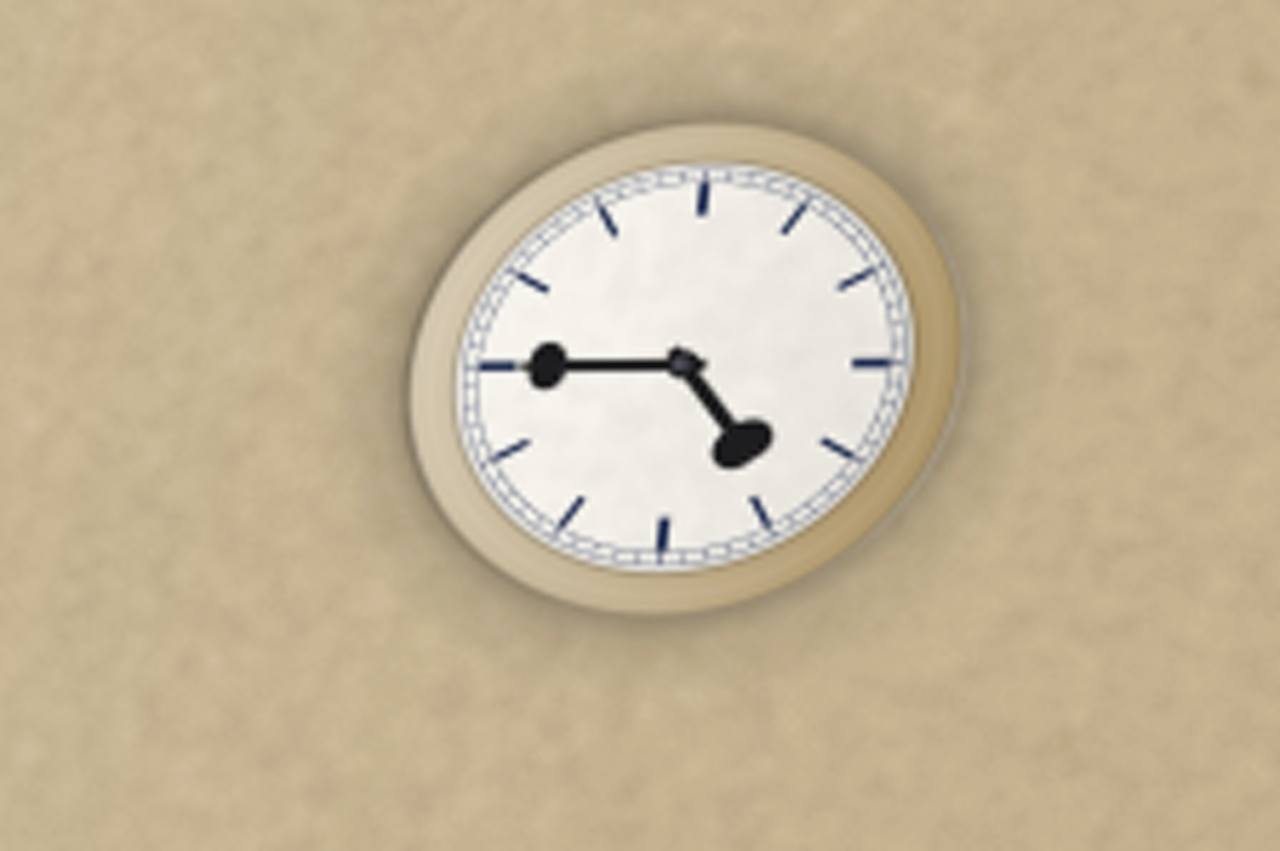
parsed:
4,45
